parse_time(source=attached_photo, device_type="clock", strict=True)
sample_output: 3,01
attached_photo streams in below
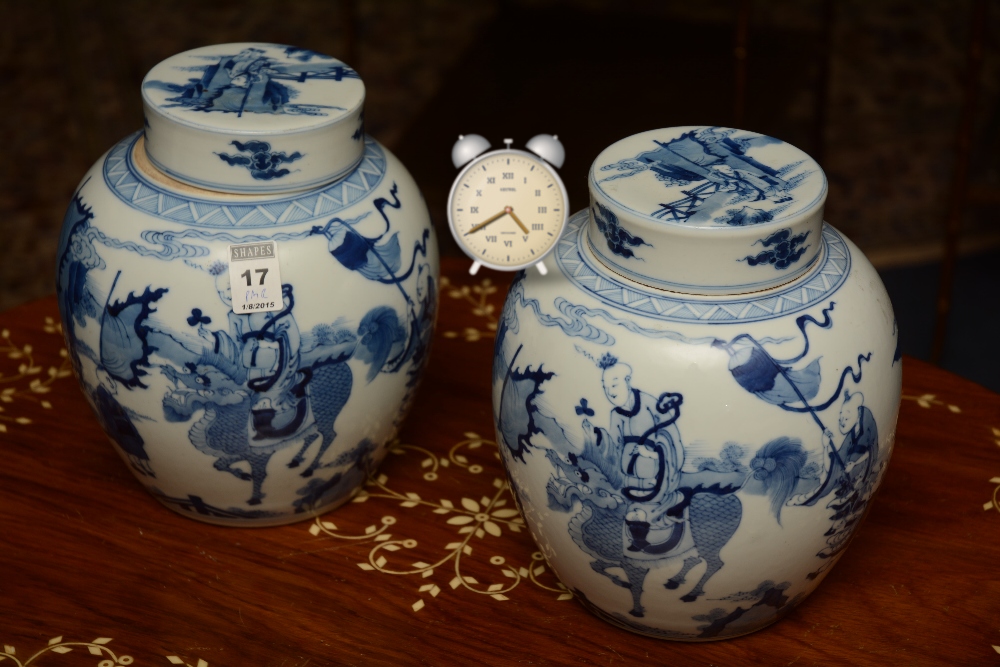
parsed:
4,40
